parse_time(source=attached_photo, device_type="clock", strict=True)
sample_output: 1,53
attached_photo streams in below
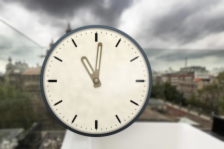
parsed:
11,01
